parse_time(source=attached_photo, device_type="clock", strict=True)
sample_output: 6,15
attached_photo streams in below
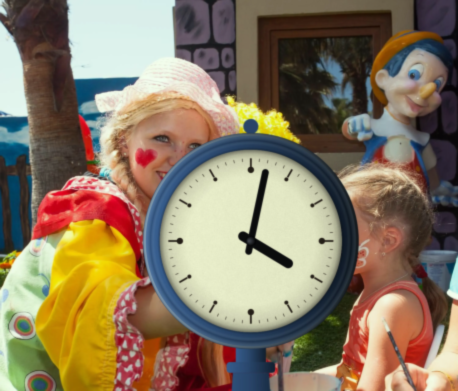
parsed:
4,02
